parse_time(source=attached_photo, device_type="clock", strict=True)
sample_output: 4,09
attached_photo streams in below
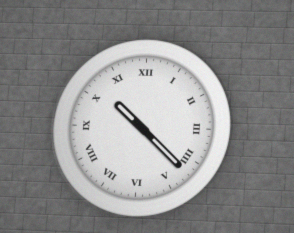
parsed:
10,22
